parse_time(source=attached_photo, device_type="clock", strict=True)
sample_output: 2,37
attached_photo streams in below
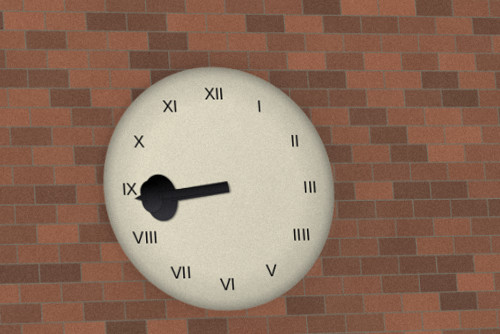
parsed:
8,44
